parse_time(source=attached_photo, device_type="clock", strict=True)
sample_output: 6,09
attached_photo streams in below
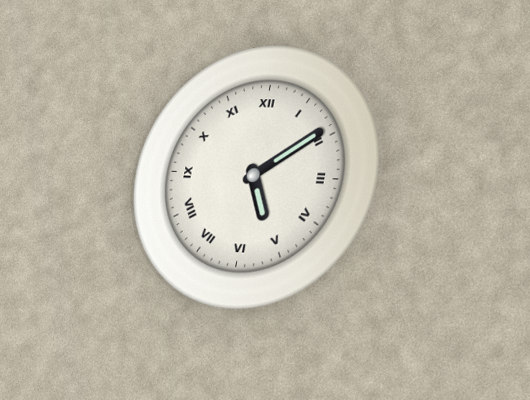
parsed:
5,09
